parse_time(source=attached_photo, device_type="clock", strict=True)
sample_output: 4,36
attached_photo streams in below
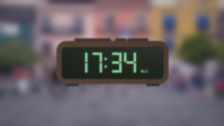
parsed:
17,34
